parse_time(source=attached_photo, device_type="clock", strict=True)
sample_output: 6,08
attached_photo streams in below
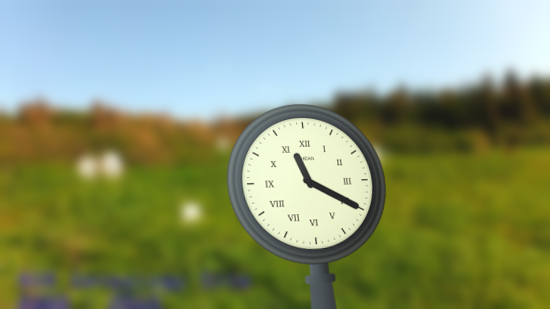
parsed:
11,20
